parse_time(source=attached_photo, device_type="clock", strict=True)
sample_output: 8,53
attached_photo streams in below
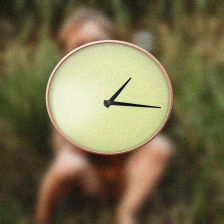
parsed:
1,16
